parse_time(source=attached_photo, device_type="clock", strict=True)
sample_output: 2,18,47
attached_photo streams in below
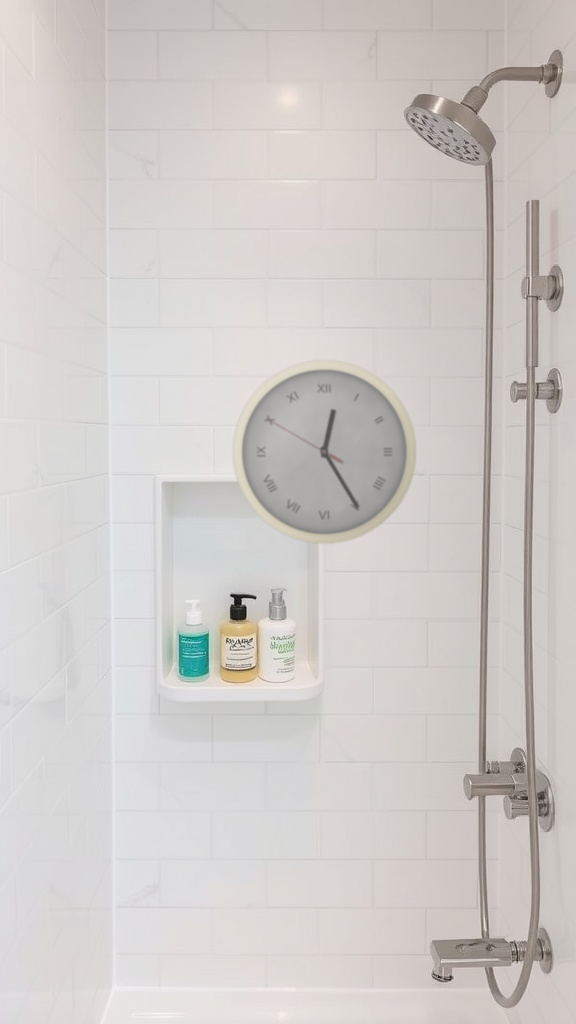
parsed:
12,24,50
